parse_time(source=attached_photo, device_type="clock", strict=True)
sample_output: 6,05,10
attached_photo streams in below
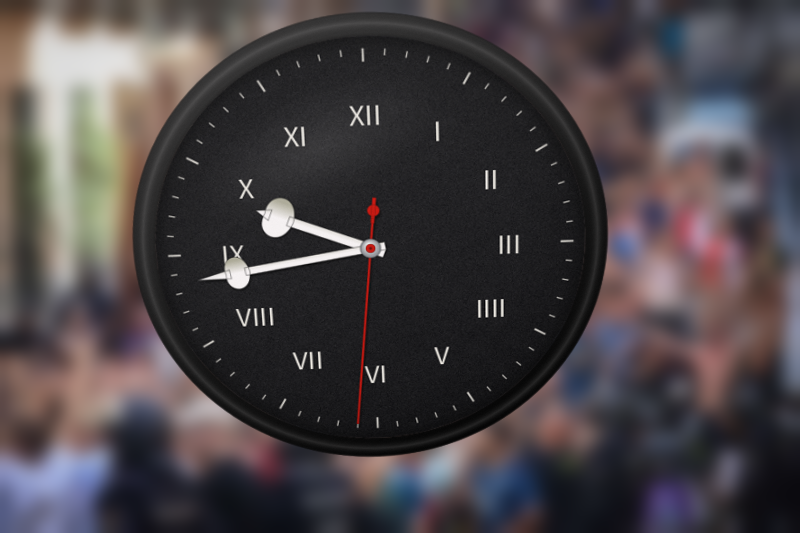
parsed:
9,43,31
